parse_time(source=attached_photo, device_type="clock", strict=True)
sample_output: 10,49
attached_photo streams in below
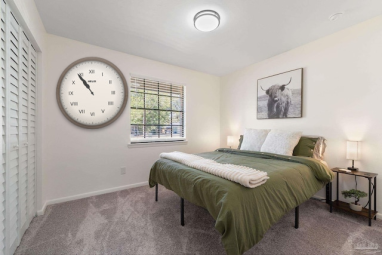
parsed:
10,54
